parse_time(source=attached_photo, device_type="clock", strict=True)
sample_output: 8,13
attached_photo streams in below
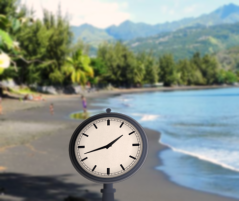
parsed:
1,42
